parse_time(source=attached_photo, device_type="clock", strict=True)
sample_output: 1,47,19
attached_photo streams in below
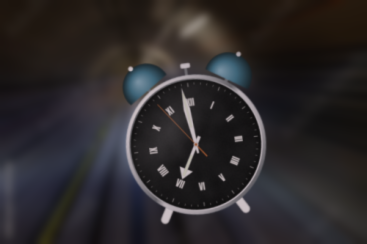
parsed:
6,58,54
